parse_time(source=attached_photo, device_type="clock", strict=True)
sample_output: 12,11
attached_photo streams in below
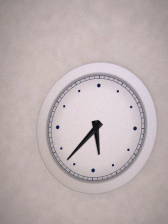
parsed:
5,37
